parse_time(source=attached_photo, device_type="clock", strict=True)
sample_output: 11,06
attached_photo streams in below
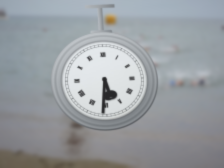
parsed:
5,31
